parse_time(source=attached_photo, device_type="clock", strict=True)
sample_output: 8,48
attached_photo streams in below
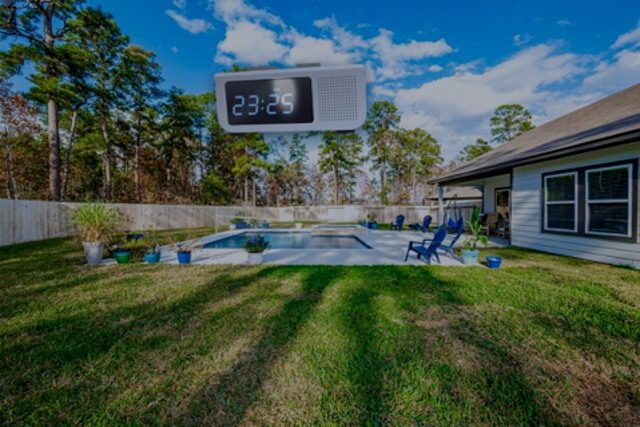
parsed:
23,25
